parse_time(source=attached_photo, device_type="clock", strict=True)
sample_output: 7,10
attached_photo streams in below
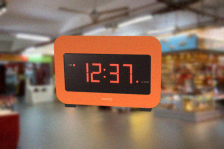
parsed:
12,37
